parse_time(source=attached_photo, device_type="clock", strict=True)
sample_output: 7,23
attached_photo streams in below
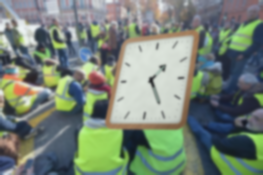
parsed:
1,25
